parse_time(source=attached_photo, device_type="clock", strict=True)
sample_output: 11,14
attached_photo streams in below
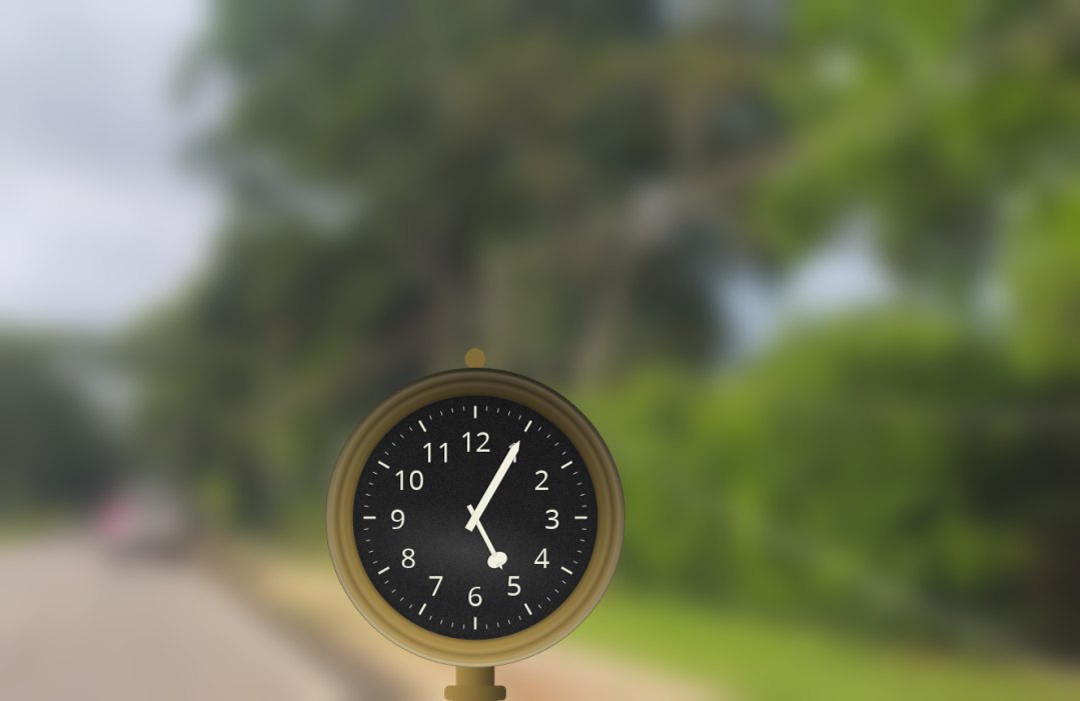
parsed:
5,05
